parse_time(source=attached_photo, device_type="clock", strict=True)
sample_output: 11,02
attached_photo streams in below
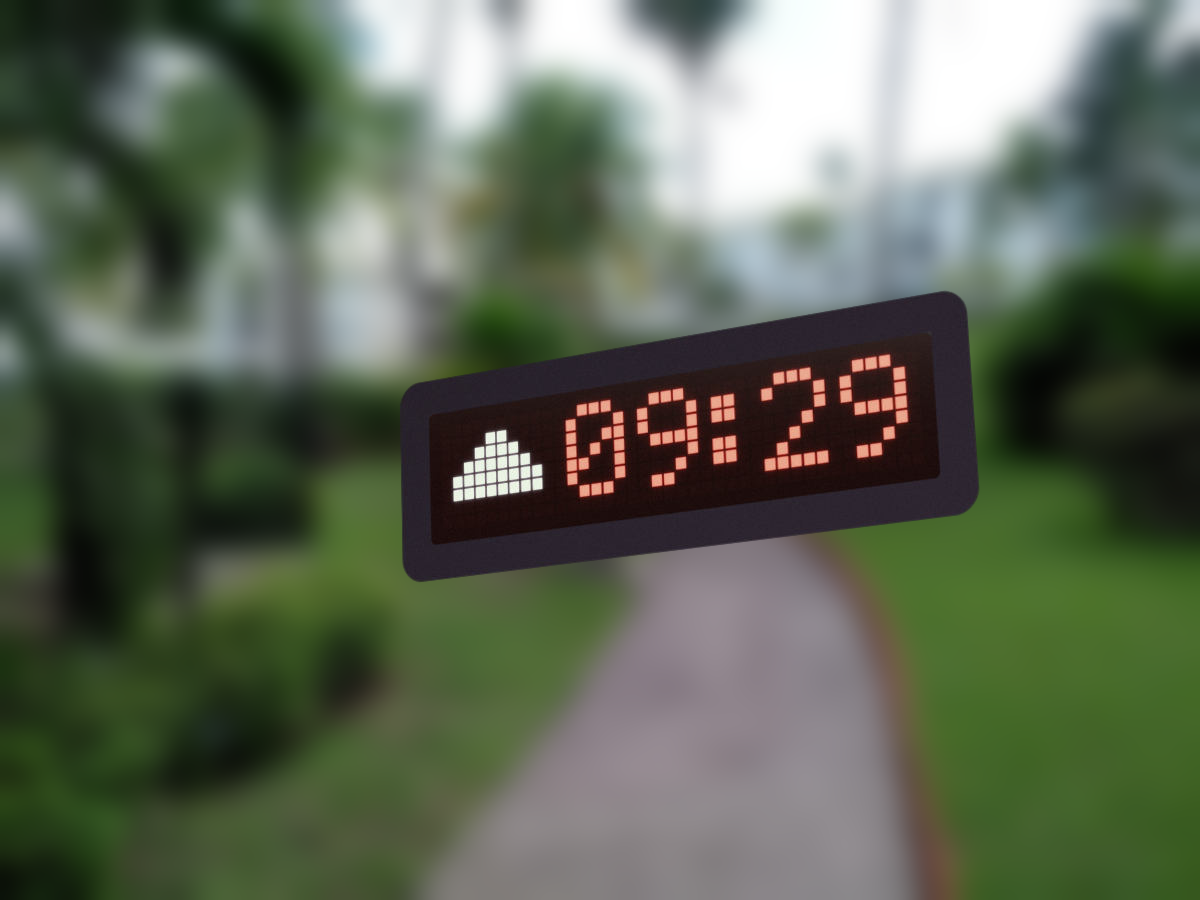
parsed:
9,29
